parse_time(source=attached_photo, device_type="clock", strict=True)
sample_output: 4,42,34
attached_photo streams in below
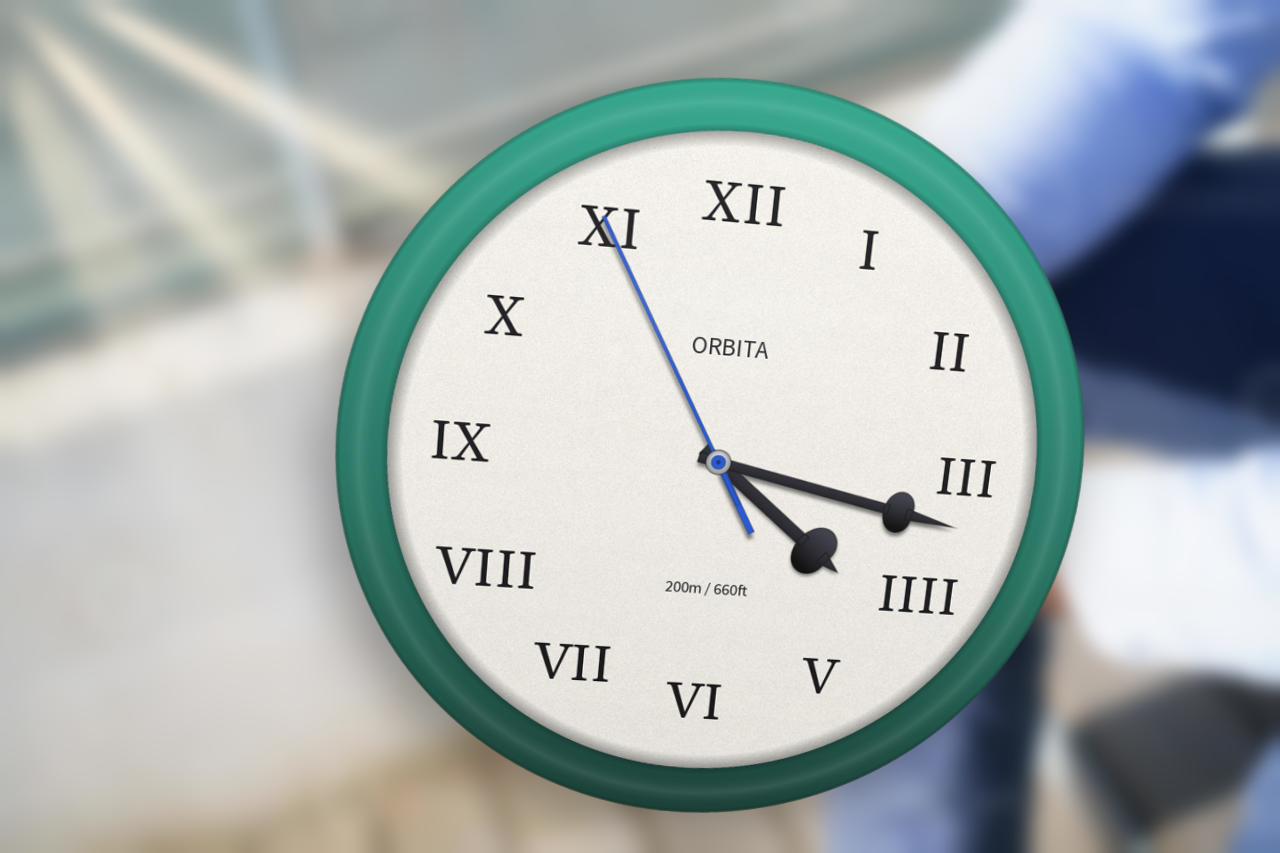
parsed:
4,16,55
